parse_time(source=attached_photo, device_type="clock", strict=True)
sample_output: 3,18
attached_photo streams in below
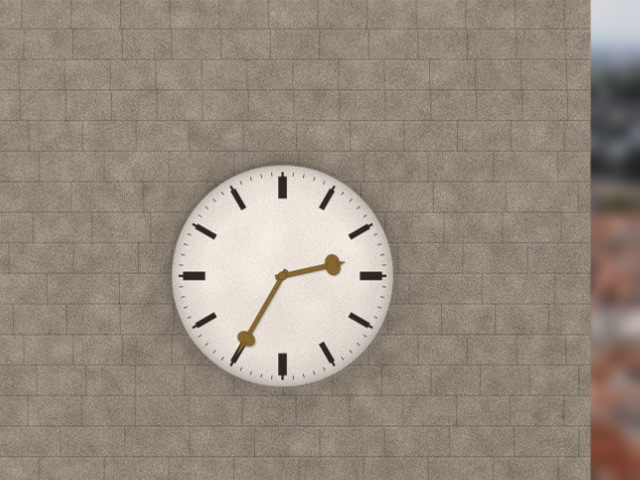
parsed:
2,35
